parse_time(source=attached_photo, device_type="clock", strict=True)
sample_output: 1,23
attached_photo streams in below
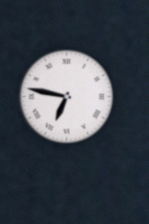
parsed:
6,47
